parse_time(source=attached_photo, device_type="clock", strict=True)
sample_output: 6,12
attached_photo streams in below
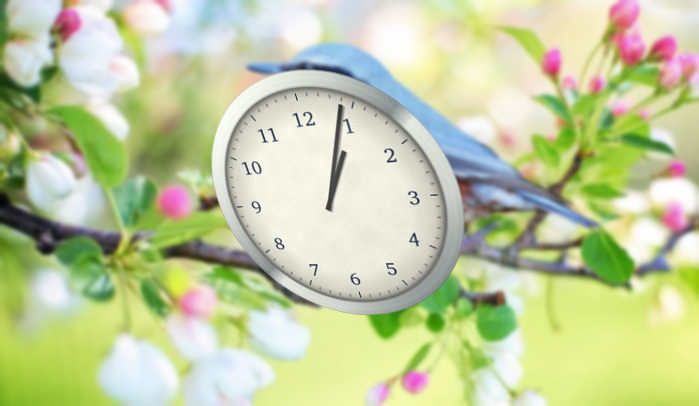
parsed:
1,04
